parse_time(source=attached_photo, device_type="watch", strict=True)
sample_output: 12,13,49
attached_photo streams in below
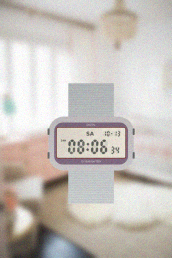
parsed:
8,06,34
